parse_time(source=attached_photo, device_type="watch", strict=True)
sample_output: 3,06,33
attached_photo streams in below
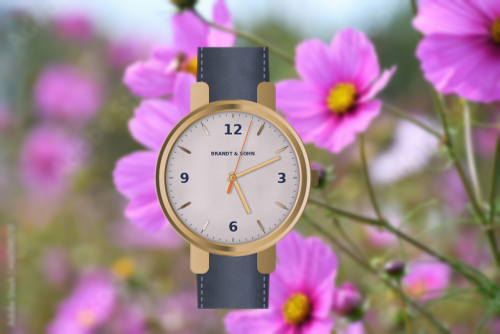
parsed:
5,11,03
